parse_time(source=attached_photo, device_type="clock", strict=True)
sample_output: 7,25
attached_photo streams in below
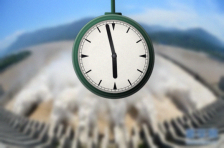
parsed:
5,58
